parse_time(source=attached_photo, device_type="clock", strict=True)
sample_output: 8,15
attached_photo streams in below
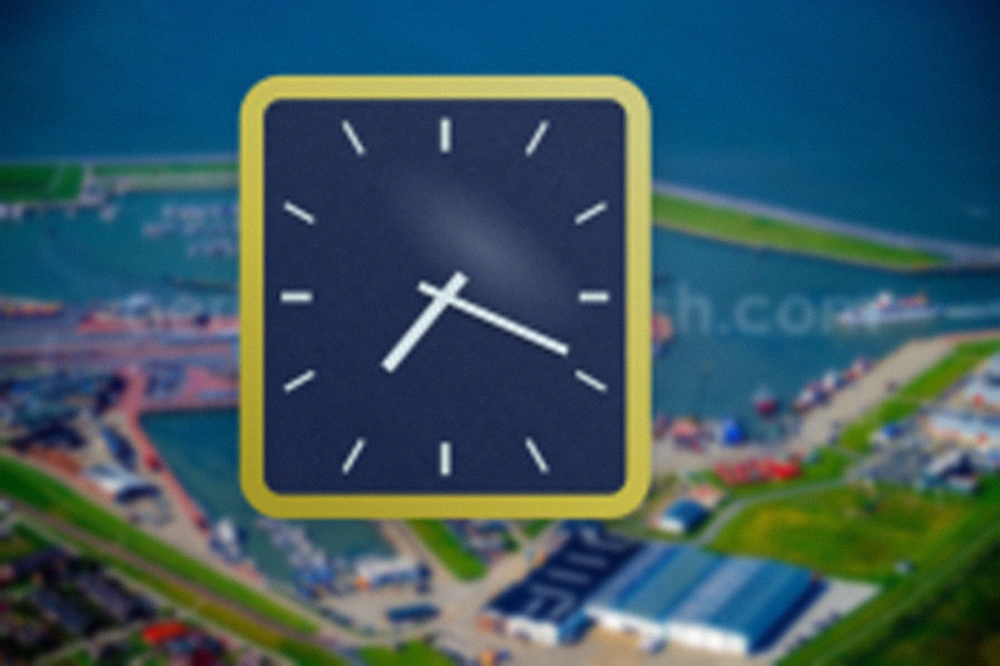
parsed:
7,19
